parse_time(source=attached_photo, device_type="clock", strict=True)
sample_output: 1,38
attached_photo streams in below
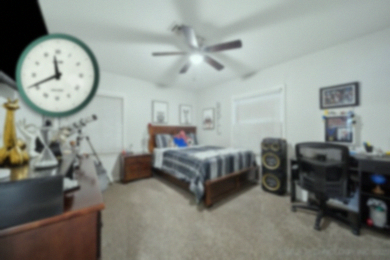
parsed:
11,41
